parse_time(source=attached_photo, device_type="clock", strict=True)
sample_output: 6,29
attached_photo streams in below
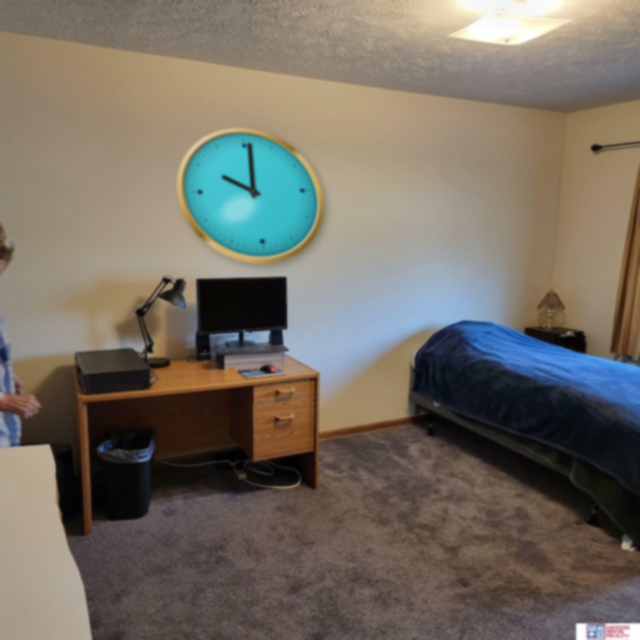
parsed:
10,01
